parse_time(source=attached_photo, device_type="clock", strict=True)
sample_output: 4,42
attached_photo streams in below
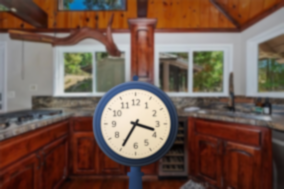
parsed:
3,35
